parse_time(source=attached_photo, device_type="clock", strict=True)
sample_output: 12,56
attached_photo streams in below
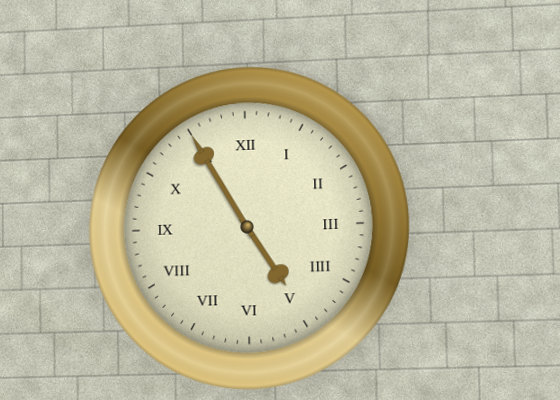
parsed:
4,55
